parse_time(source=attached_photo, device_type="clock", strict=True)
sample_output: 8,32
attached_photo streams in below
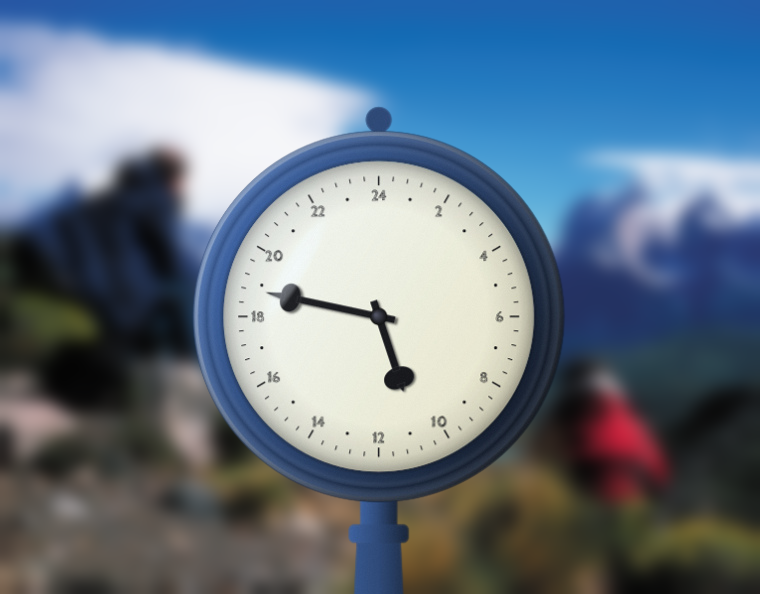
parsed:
10,47
